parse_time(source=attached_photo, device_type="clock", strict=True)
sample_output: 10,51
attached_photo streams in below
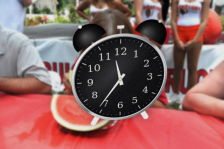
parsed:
11,36
